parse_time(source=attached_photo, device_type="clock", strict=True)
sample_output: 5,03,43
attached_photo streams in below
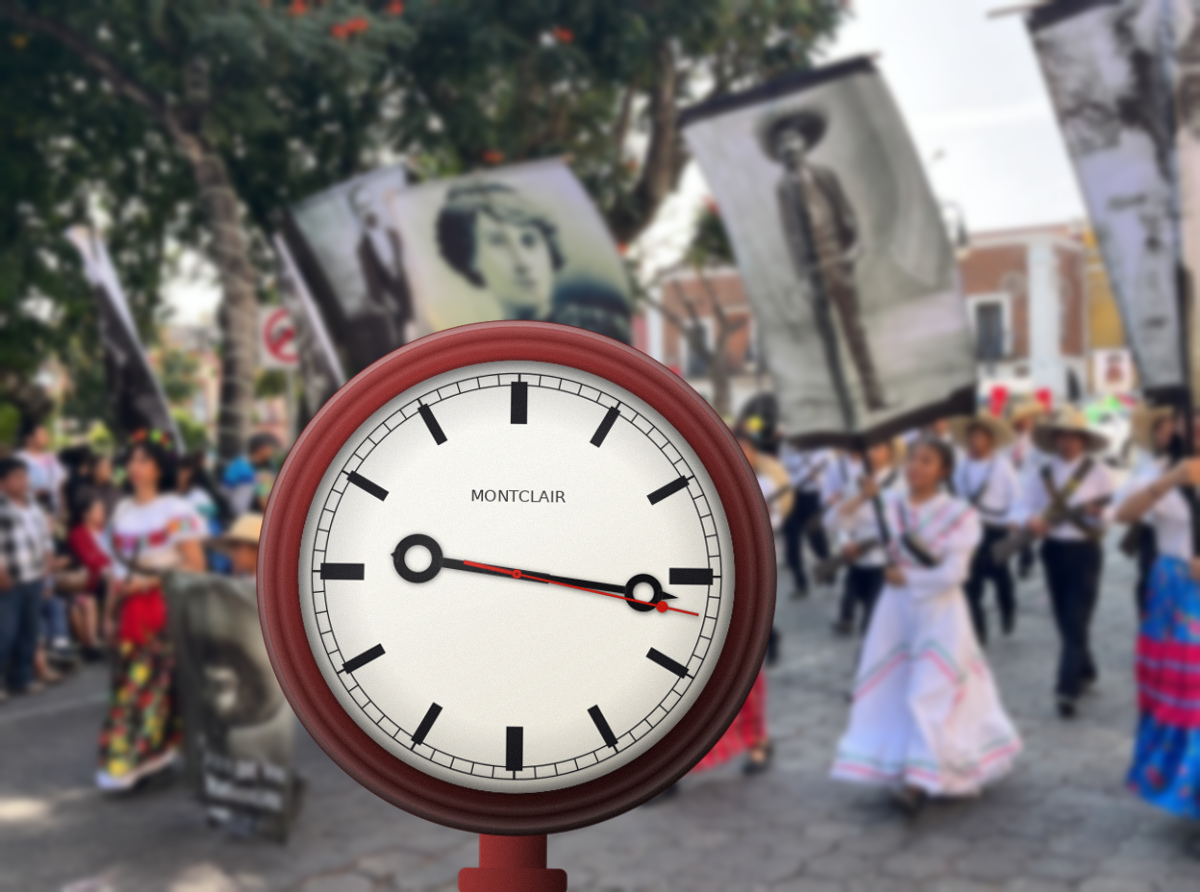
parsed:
9,16,17
